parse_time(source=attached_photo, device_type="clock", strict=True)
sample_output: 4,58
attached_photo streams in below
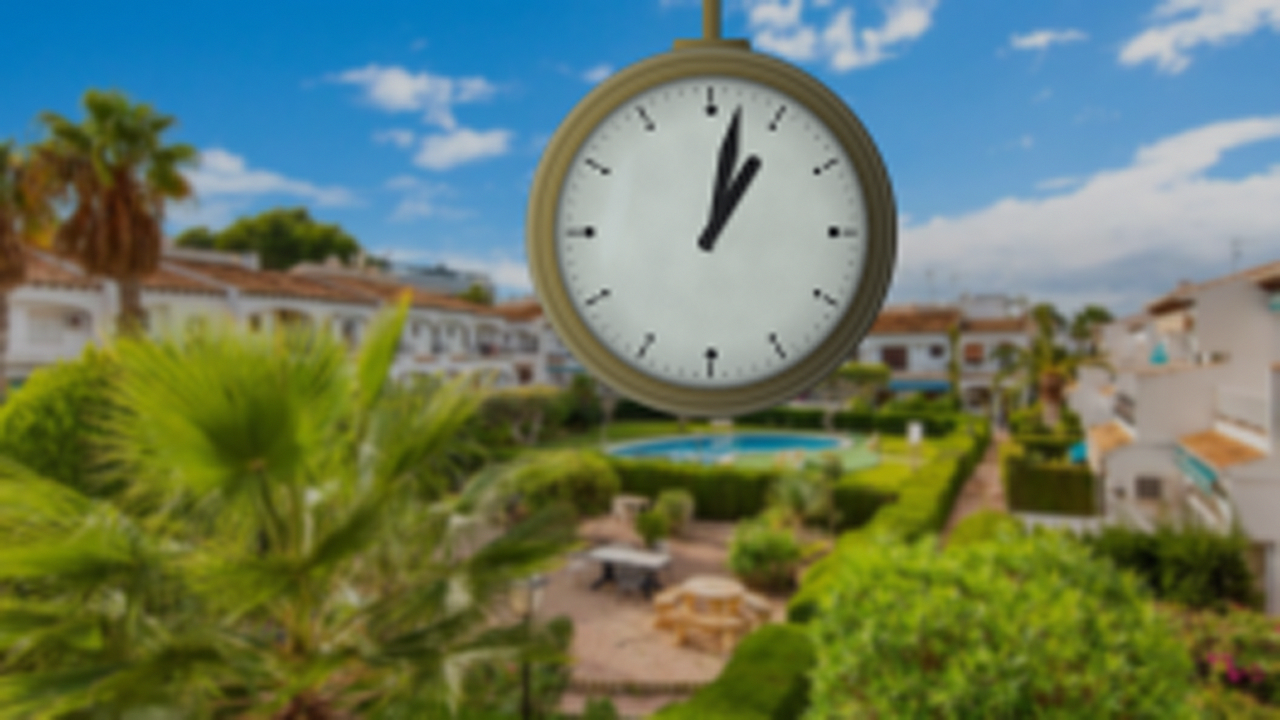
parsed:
1,02
